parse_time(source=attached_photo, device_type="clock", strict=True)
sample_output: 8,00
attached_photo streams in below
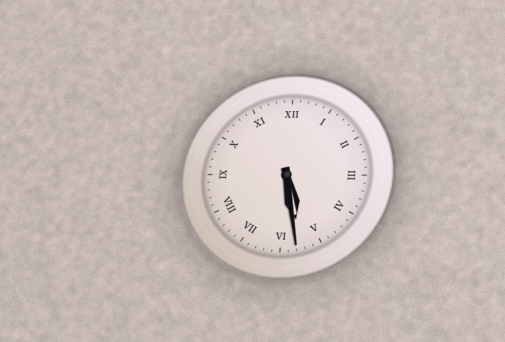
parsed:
5,28
